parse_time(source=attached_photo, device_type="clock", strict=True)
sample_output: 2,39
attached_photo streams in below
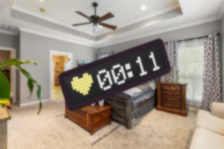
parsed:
0,11
